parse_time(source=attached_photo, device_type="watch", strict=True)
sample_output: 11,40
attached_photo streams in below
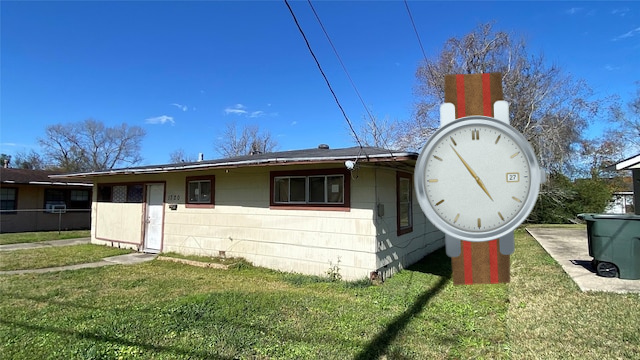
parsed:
4,54
